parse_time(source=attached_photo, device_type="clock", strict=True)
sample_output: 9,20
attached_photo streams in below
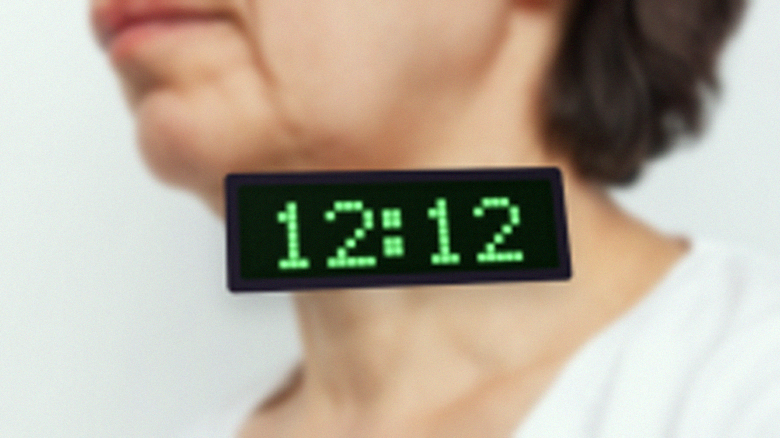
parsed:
12,12
